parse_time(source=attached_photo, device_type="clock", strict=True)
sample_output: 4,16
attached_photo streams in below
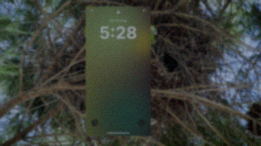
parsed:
5,28
